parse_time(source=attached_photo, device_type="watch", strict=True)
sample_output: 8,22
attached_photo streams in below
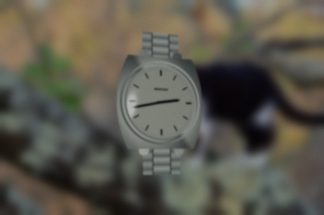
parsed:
2,43
